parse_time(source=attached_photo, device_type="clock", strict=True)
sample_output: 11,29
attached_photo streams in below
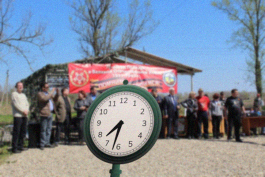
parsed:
7,32
